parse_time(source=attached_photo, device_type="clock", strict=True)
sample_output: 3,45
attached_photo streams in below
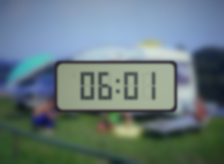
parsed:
6,01
